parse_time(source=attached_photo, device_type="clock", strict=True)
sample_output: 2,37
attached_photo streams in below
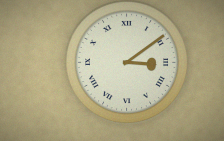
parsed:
3,09
